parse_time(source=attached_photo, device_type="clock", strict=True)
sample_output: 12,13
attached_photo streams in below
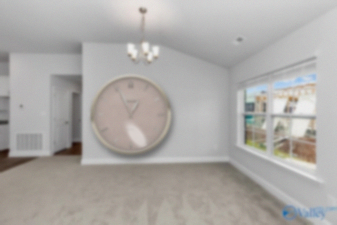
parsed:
12,56
